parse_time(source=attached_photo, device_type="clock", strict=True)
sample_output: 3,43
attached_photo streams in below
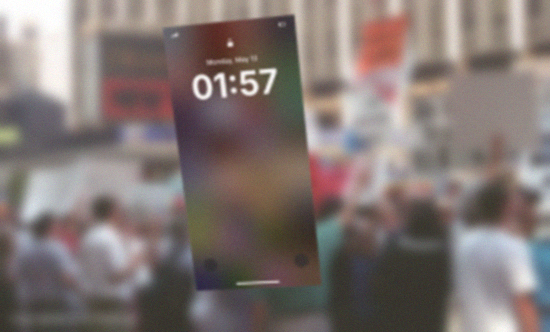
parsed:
1,57
